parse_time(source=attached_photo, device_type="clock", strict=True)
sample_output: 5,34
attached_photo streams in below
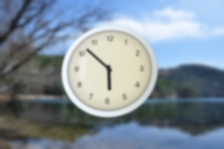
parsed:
5,52
